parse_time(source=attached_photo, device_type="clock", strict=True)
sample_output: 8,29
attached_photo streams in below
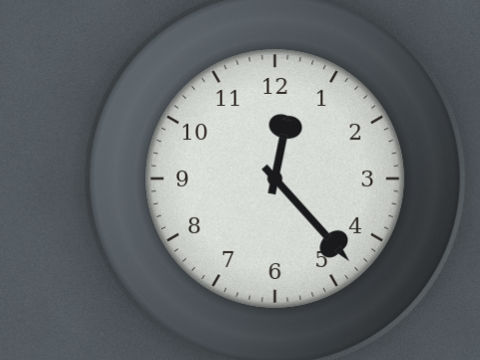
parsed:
12,23
